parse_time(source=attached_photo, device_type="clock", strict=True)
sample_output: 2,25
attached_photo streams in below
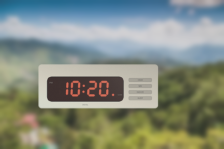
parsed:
10,20
